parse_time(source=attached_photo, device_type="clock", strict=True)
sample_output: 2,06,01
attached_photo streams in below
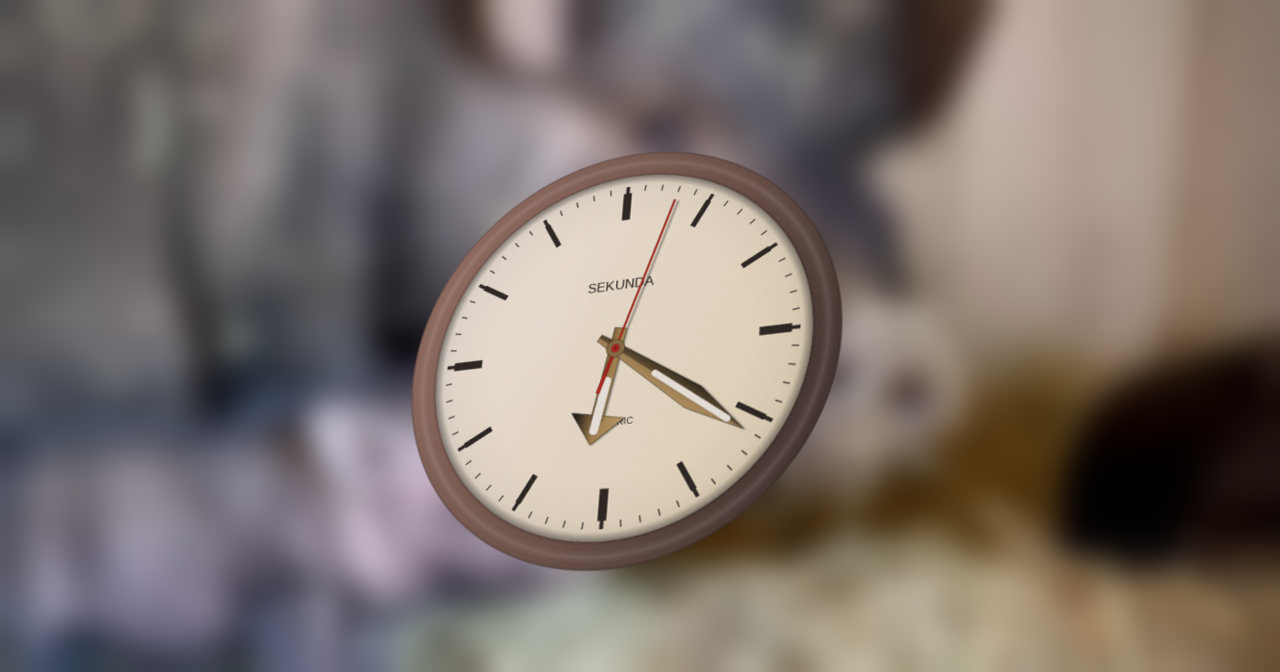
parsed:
6,21,03
